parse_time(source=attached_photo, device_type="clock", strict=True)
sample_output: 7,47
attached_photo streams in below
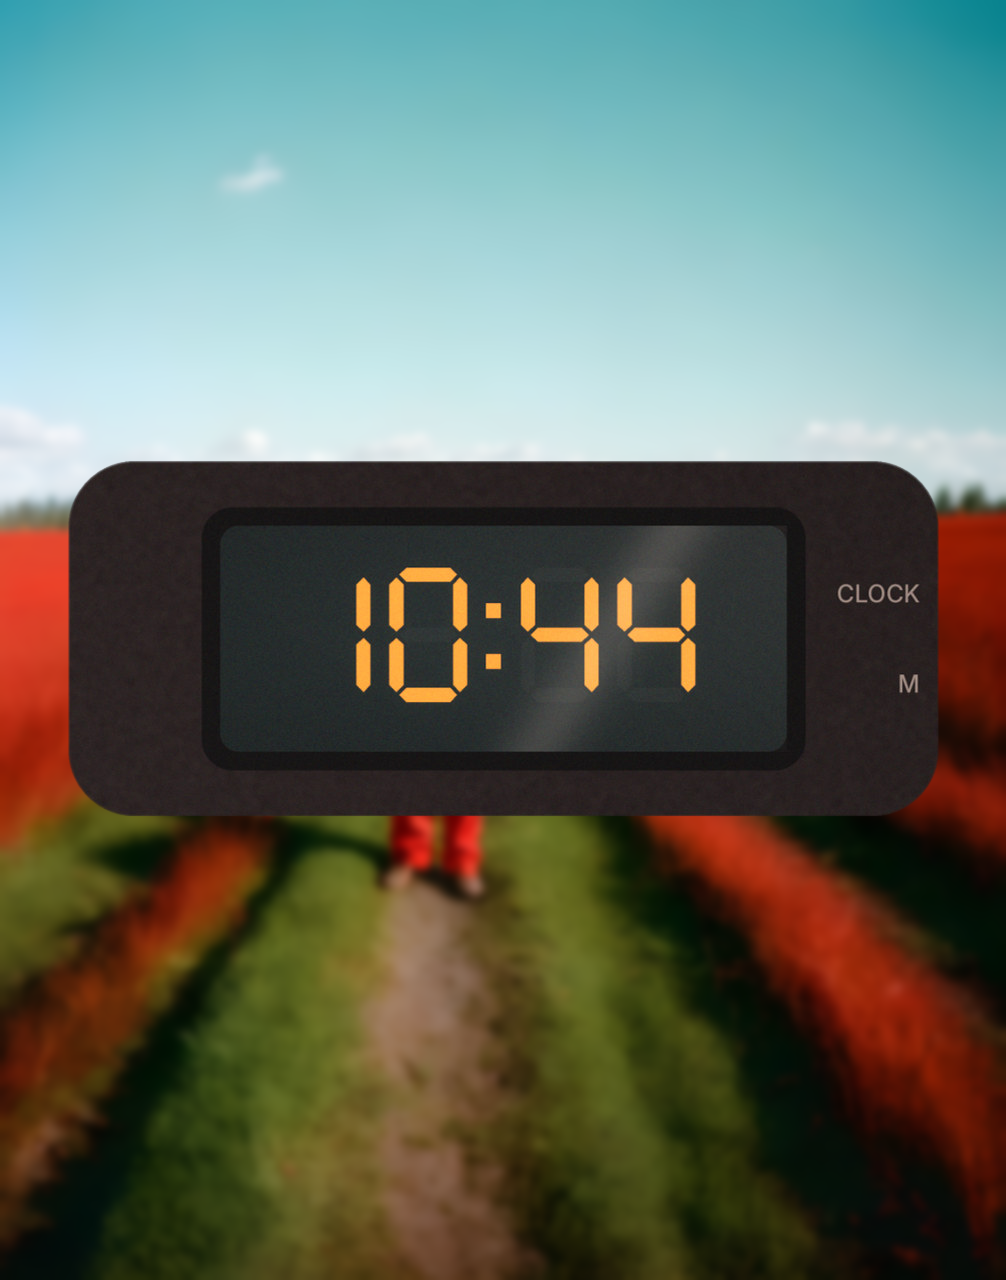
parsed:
10,44
